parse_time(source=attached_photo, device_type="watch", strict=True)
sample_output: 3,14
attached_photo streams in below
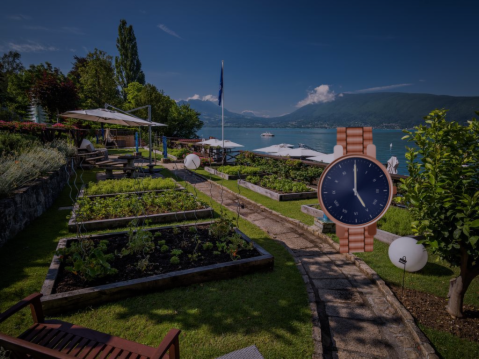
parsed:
5,00
